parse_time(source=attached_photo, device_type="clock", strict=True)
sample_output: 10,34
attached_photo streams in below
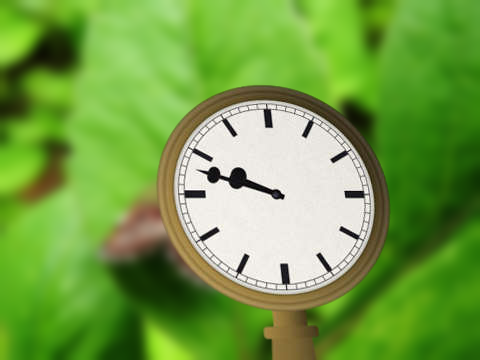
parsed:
9,48
